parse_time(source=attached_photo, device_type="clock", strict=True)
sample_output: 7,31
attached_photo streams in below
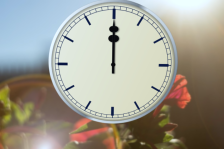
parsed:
12,00
